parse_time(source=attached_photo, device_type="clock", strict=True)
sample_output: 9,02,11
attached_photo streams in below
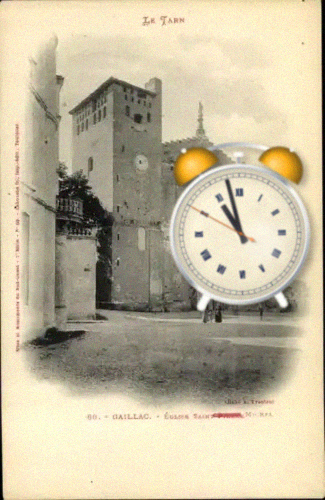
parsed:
10,57,50
